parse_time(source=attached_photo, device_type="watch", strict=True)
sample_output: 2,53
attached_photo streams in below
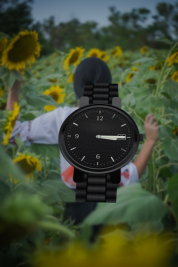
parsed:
3,15
